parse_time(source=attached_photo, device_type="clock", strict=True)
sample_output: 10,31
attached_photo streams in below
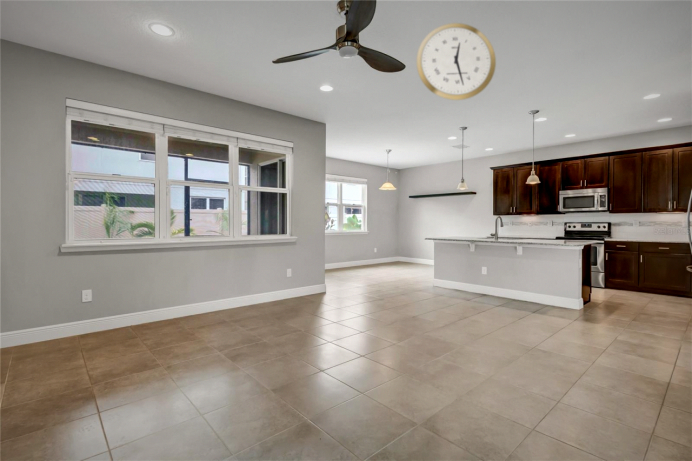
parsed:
12,28
